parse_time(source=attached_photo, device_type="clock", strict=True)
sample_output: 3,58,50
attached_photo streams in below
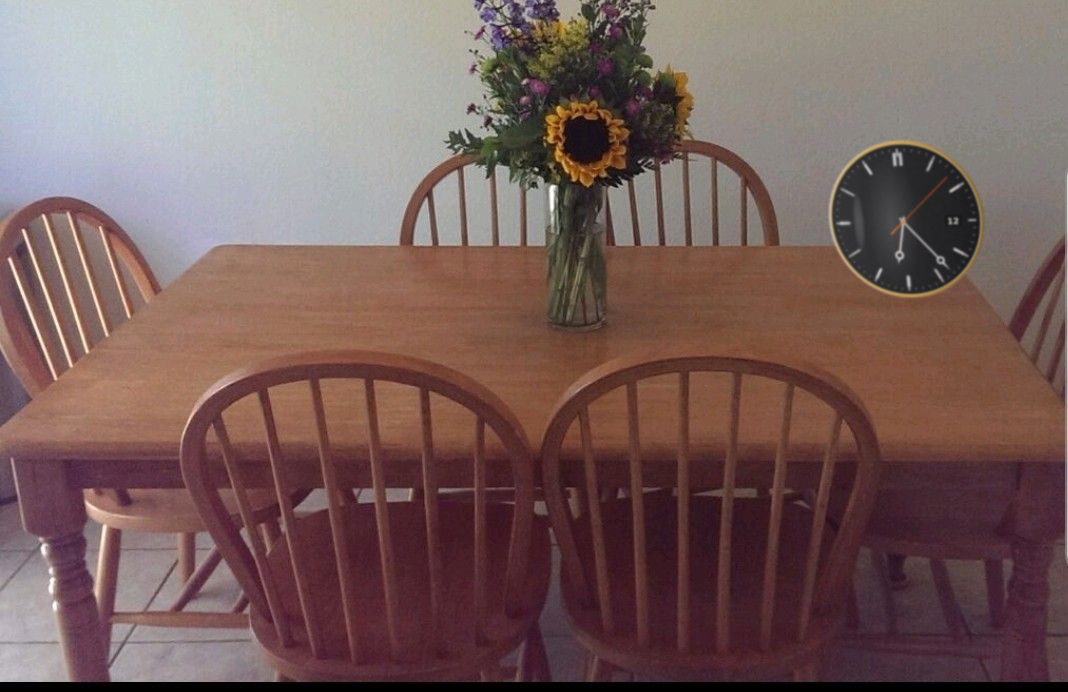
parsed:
6,23,08
